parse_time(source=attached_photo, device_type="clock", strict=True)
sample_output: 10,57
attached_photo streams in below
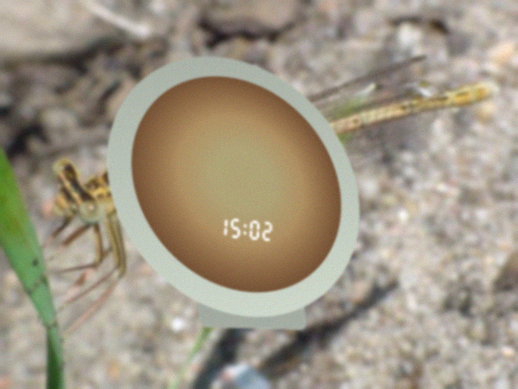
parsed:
15,02
